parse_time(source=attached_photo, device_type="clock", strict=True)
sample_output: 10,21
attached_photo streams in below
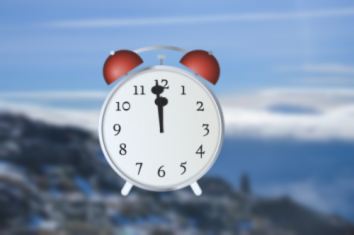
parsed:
11,59
